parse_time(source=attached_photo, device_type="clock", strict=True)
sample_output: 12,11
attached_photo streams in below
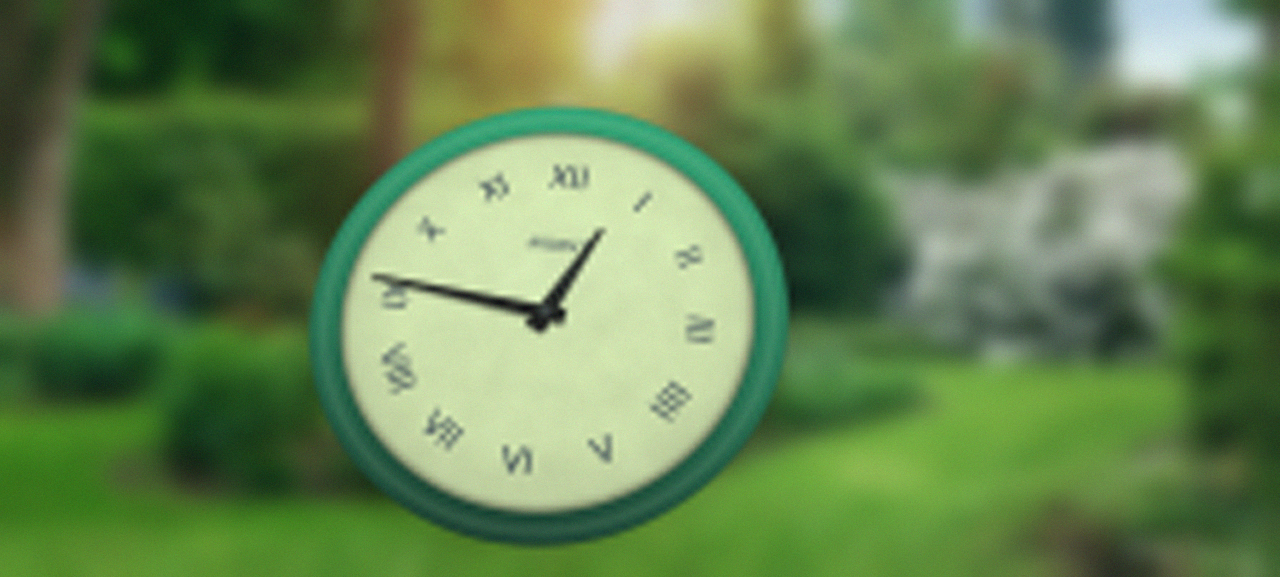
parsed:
12,46
